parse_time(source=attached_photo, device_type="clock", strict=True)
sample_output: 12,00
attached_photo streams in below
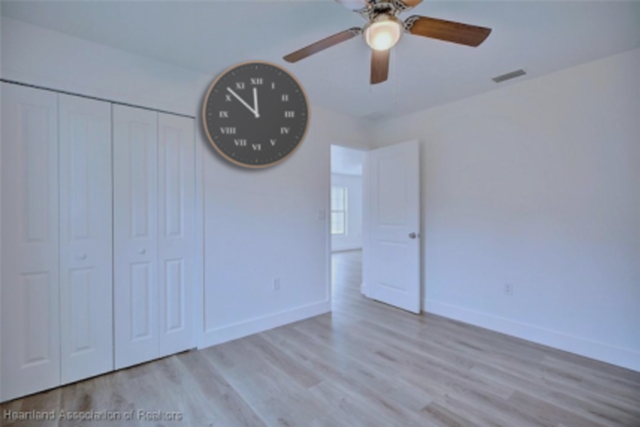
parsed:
11,52
